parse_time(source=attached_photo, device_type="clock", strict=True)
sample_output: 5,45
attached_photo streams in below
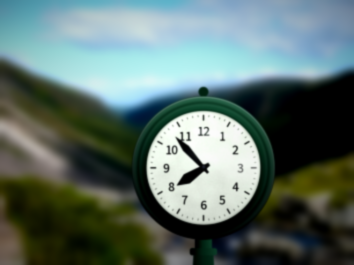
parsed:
7,53
